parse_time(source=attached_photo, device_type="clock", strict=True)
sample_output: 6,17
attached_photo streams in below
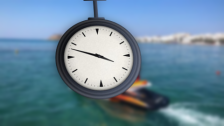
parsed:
3,48
